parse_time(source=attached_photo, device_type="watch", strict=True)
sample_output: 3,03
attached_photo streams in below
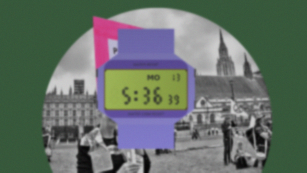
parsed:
5,36
